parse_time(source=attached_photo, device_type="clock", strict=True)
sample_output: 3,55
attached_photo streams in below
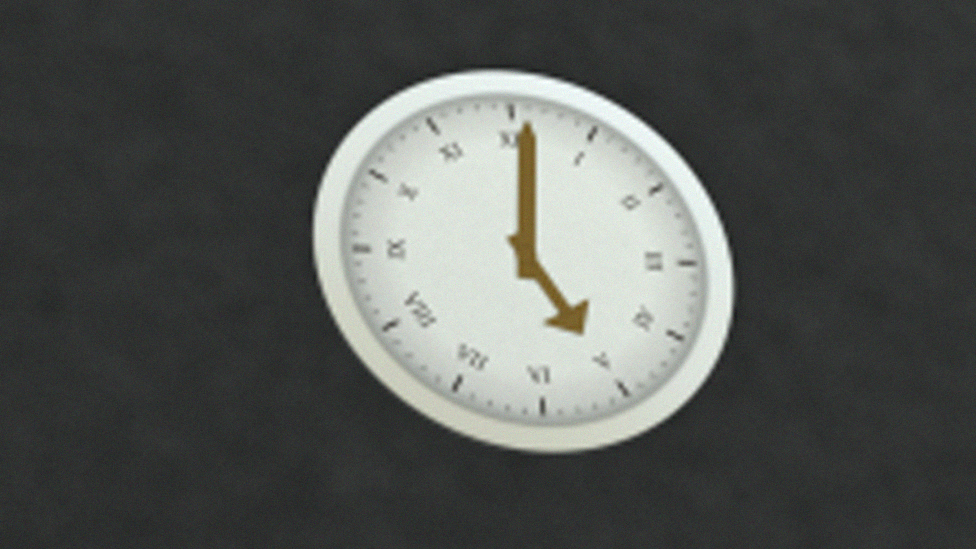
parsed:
5,01
